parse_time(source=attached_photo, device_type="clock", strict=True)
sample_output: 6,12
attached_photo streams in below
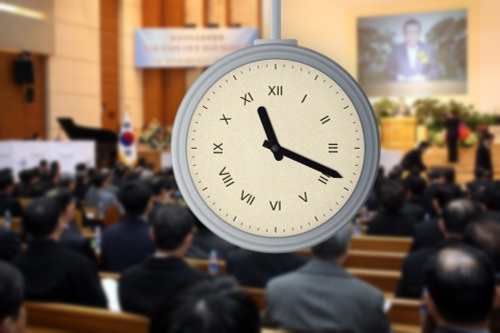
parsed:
11,19
